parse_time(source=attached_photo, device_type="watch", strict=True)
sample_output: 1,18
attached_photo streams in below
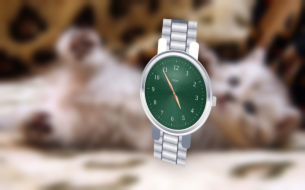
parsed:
4,54
